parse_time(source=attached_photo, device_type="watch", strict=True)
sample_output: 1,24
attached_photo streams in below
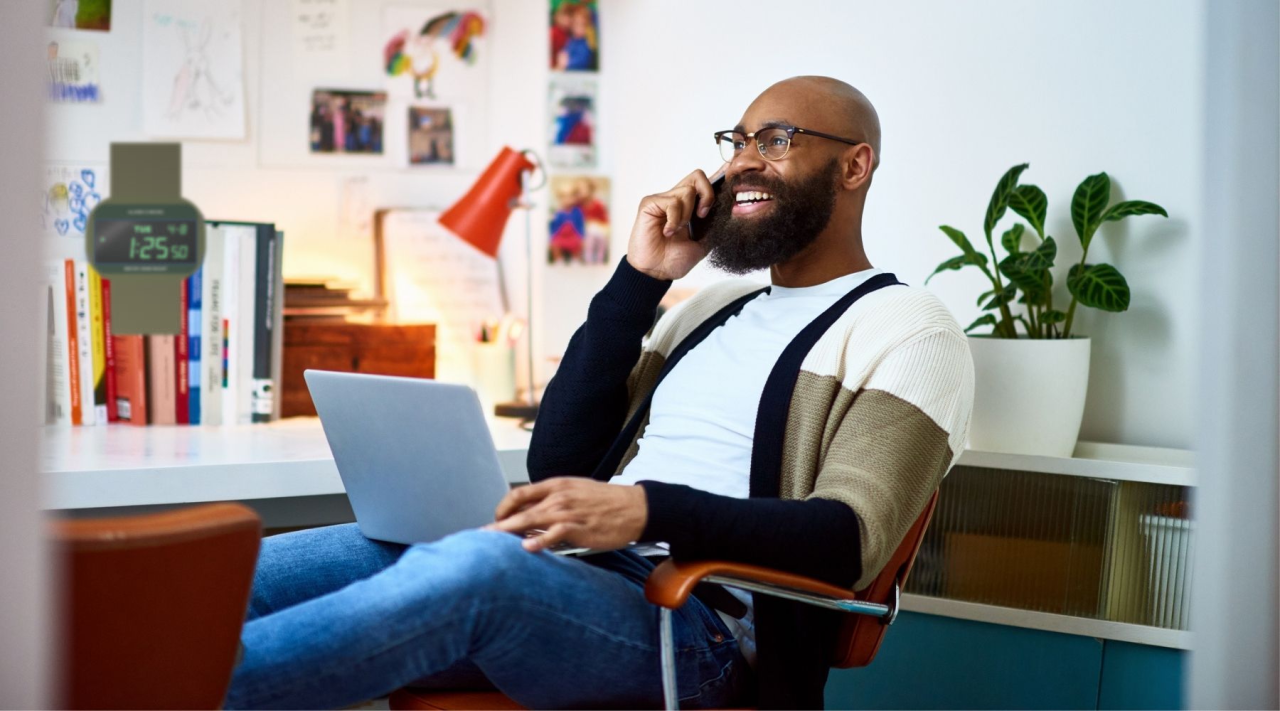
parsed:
1,25
